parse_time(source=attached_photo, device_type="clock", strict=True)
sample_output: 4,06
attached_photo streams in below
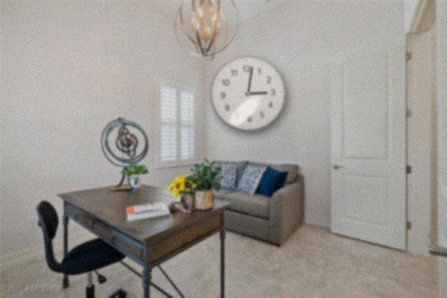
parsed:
3,02
